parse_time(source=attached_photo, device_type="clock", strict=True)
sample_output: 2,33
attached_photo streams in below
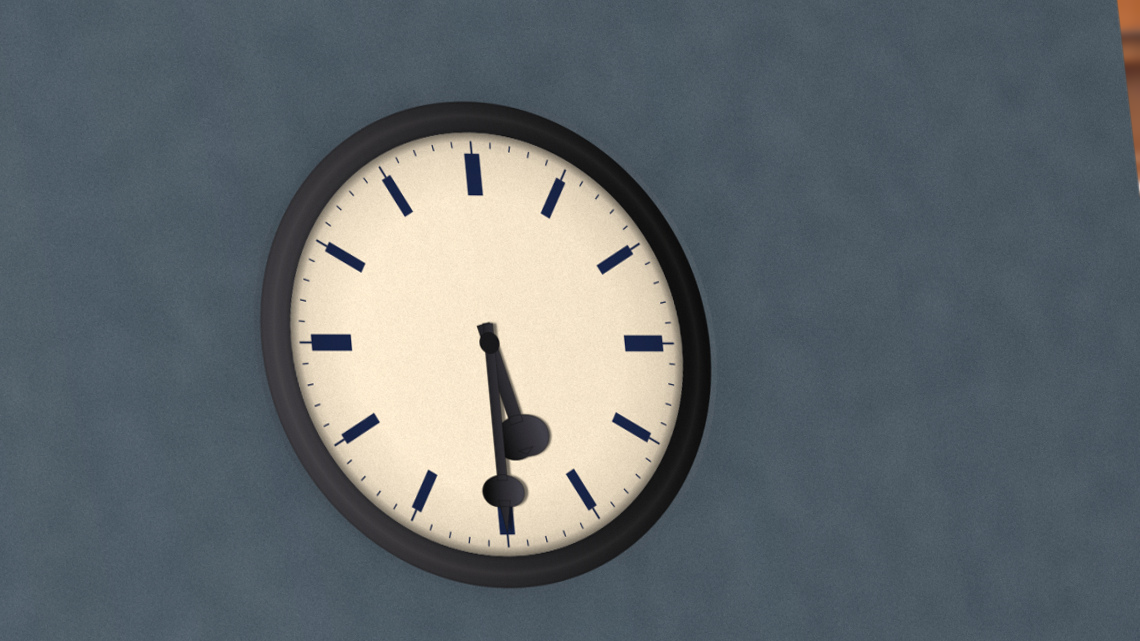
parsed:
5,30
